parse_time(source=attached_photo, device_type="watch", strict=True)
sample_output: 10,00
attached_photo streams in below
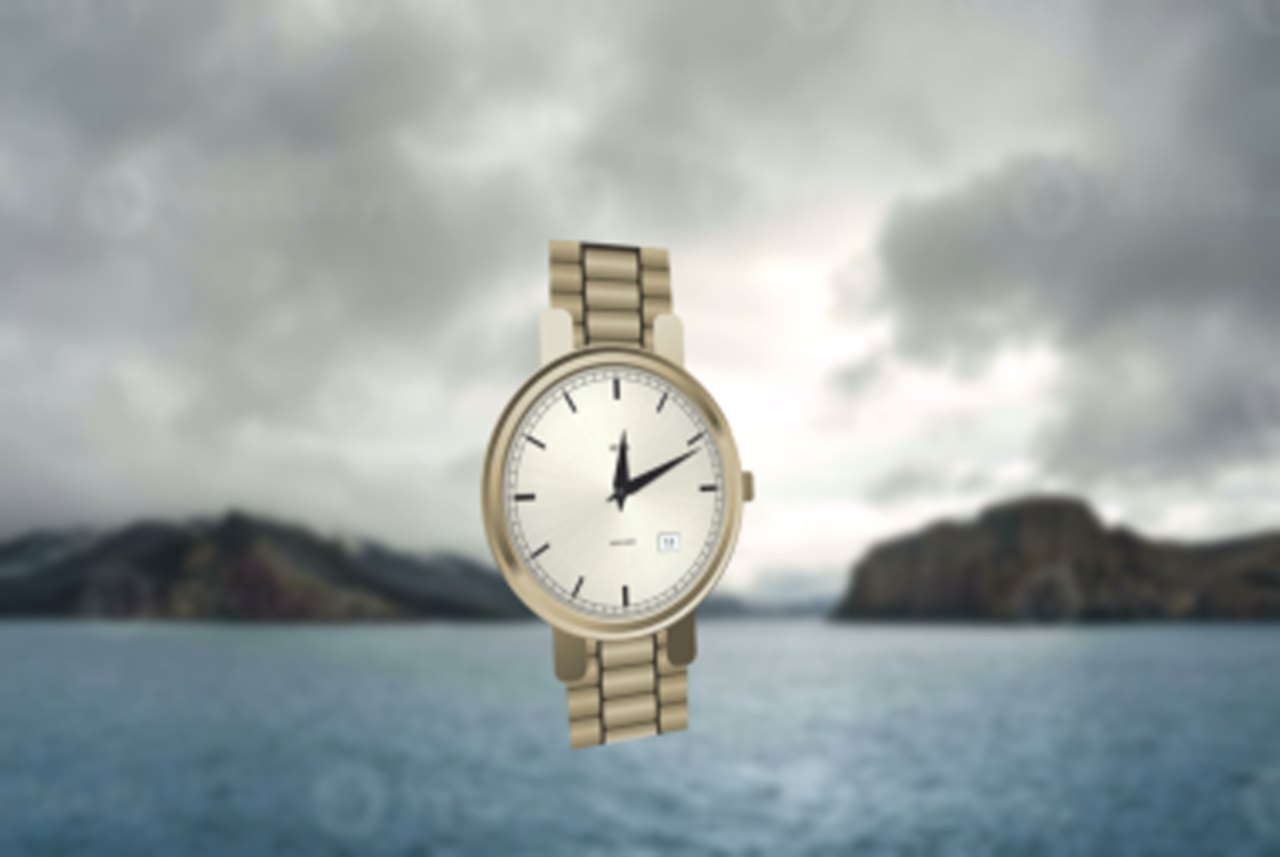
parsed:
12,11
